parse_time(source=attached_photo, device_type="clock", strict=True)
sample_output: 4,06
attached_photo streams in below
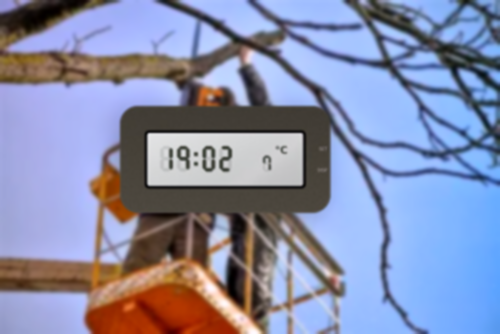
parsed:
19,02
